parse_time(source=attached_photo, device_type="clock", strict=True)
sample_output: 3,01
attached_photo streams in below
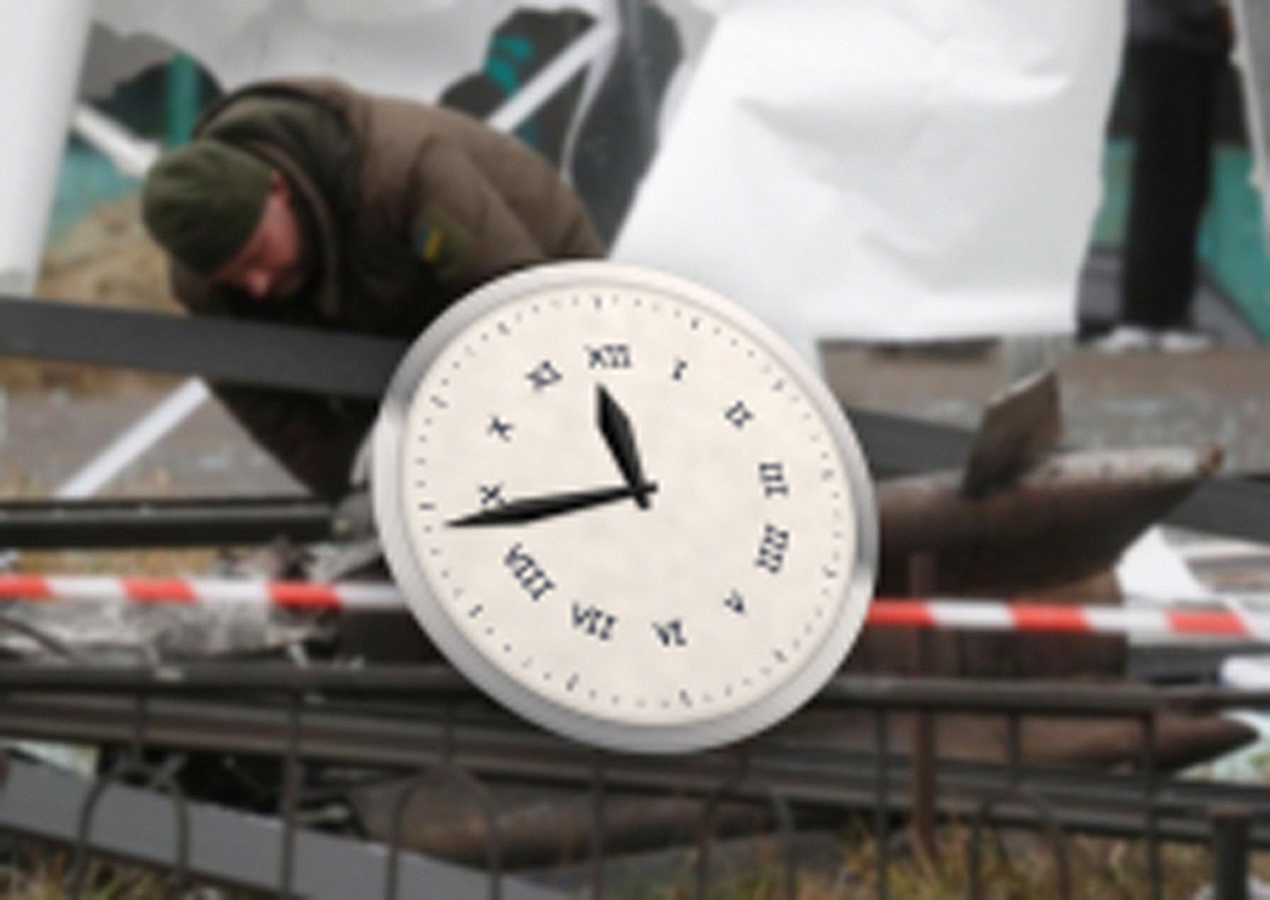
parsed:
11,44
